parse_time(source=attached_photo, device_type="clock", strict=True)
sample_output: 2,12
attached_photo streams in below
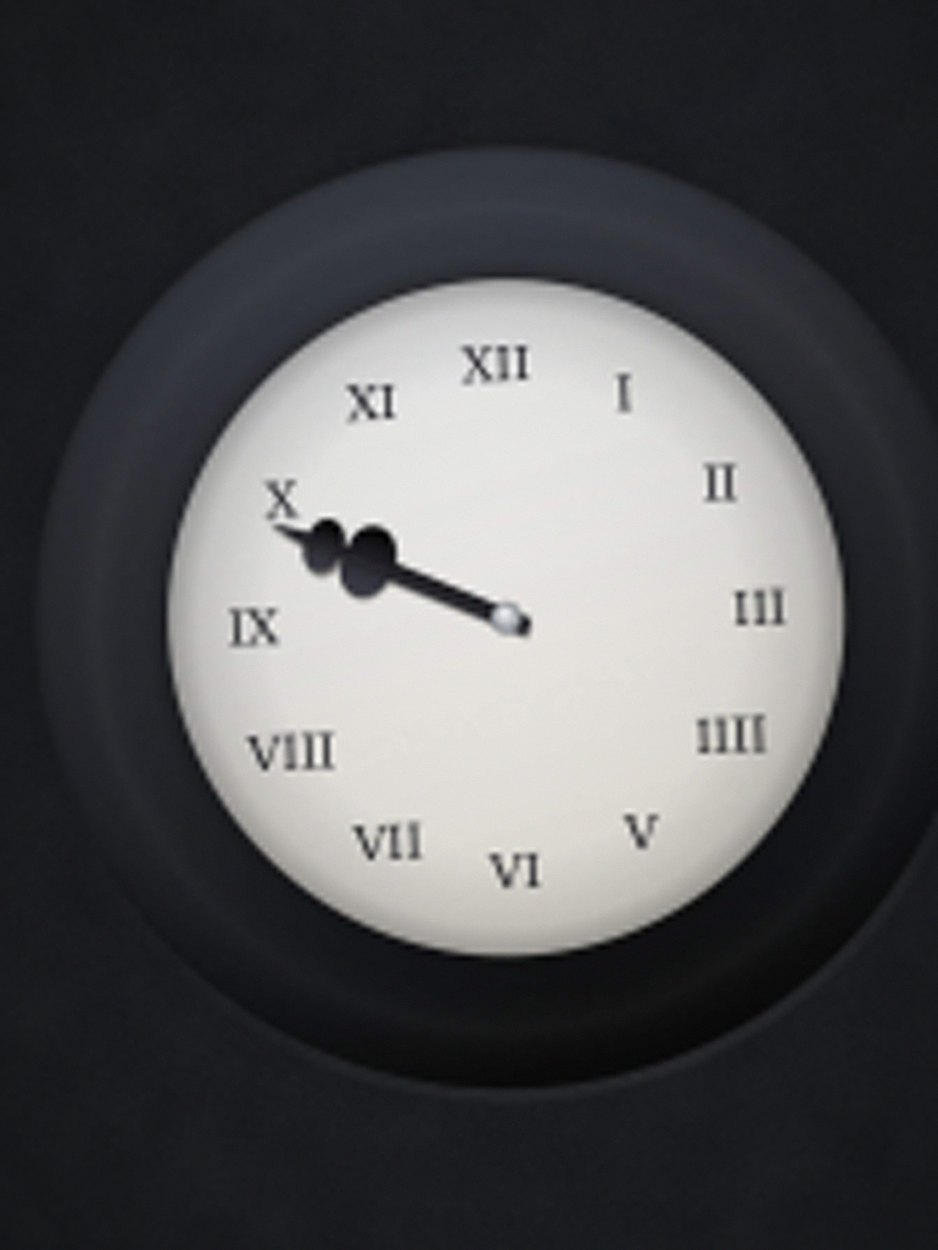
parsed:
9,49
